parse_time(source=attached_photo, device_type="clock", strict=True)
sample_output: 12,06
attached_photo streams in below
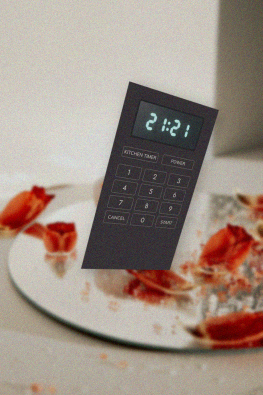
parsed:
21,21
